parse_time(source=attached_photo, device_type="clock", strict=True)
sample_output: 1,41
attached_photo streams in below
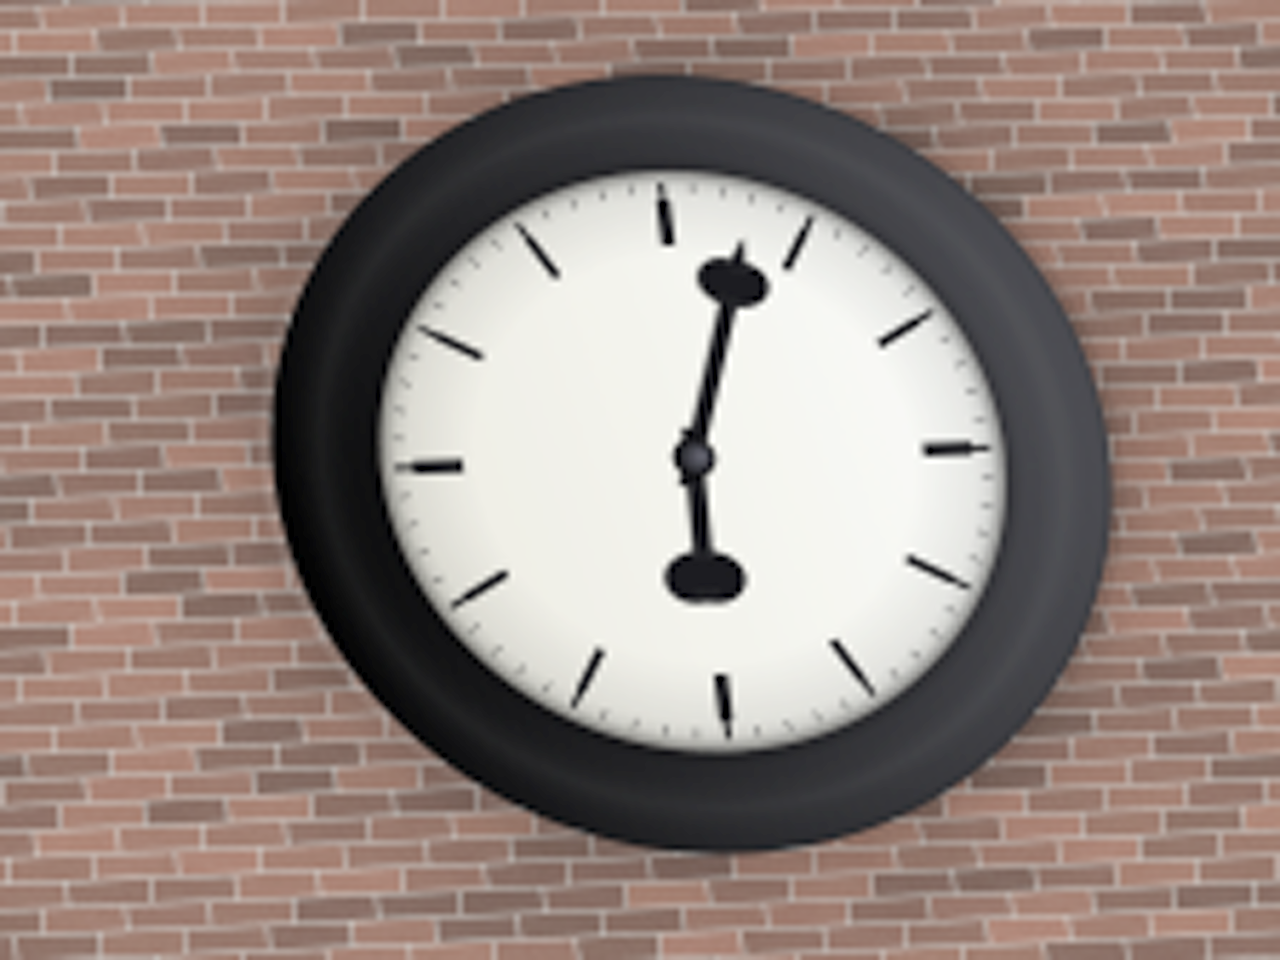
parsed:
6,03
